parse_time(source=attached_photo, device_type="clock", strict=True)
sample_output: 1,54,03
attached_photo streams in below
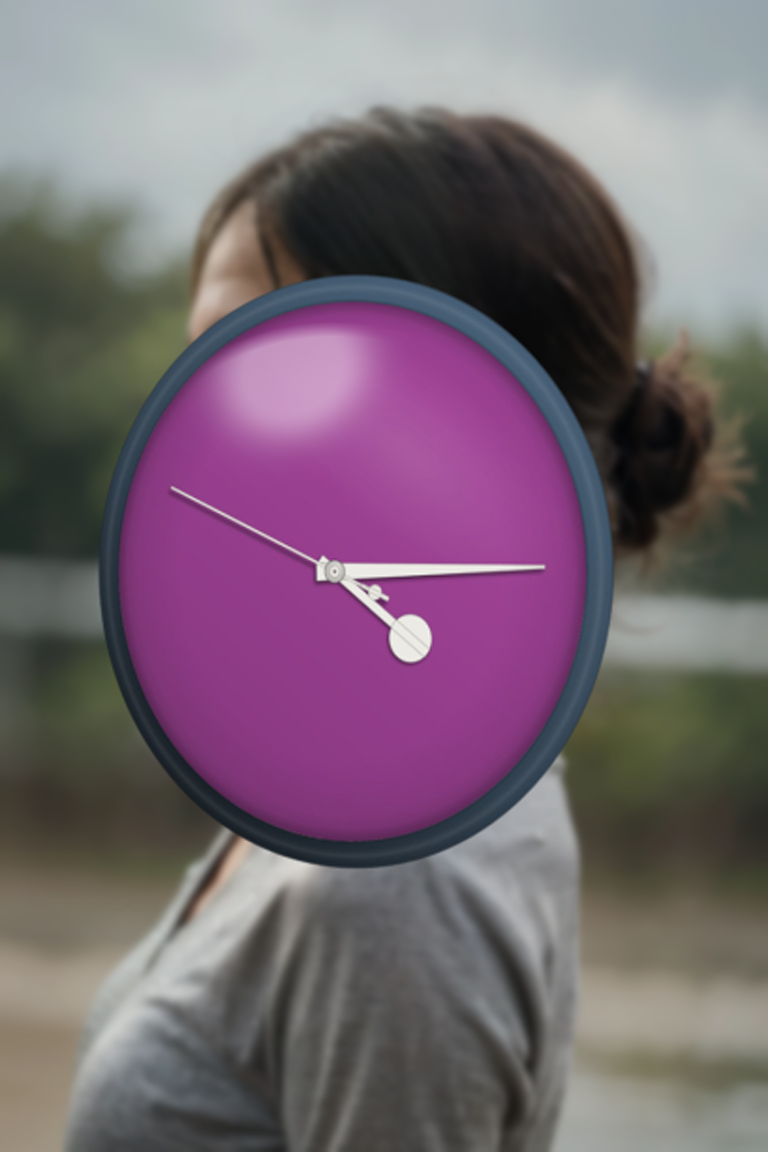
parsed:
4,14,49
